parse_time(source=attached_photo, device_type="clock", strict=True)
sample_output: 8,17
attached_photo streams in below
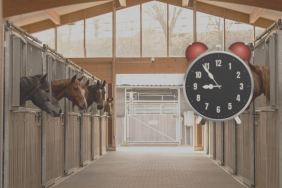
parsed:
8,54
